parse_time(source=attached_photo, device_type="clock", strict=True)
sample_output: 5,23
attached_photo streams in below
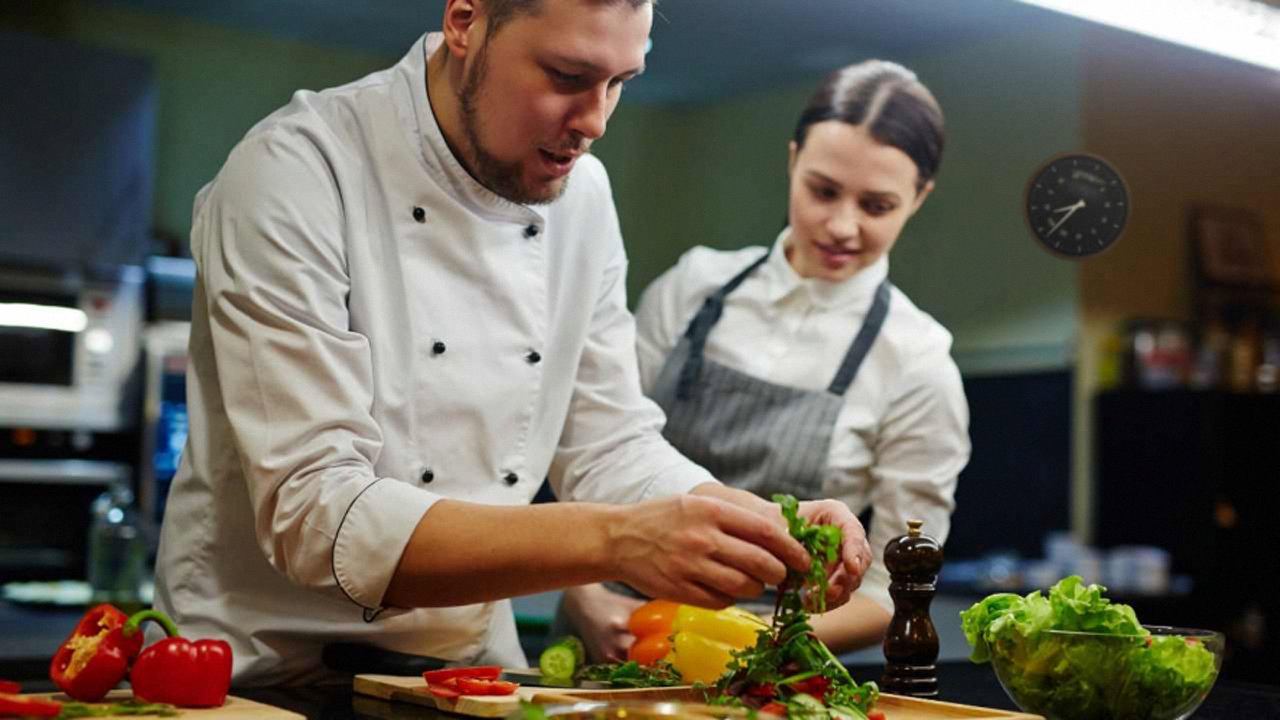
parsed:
8,38
